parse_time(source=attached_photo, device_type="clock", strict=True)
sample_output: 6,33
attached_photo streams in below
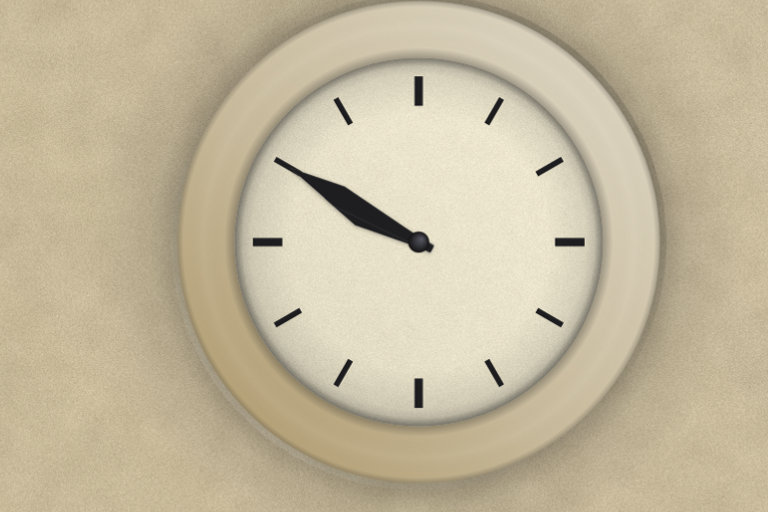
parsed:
9,50
